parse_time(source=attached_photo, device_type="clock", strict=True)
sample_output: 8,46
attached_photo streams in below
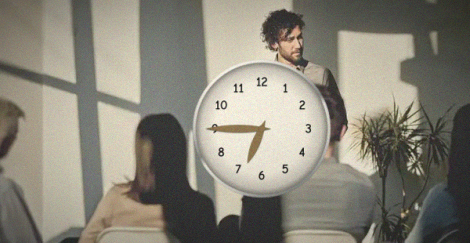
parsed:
6,45
